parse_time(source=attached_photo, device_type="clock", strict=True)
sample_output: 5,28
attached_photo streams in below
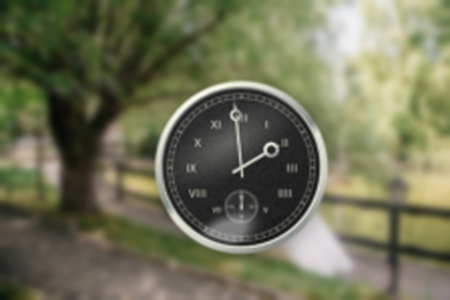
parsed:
1,59
